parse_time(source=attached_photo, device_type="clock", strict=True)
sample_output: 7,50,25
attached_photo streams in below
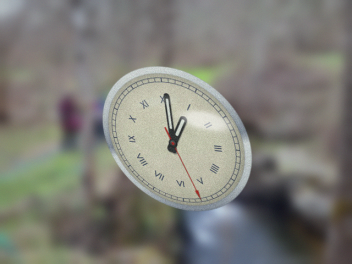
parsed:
1,00,27
